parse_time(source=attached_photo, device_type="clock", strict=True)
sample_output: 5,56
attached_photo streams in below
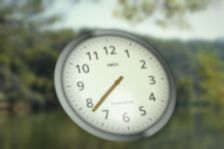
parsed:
7,38
